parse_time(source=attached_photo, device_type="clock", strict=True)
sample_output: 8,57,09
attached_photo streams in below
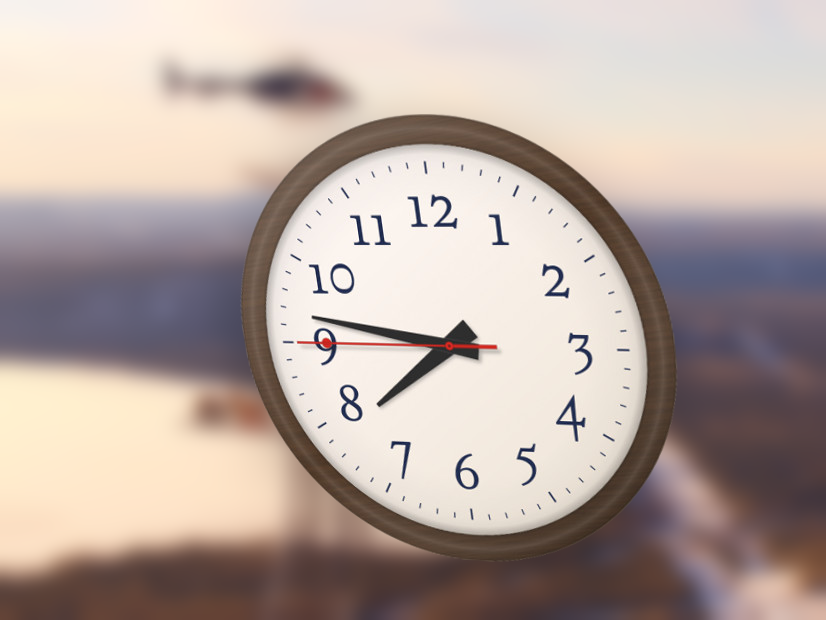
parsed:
7,46,45
